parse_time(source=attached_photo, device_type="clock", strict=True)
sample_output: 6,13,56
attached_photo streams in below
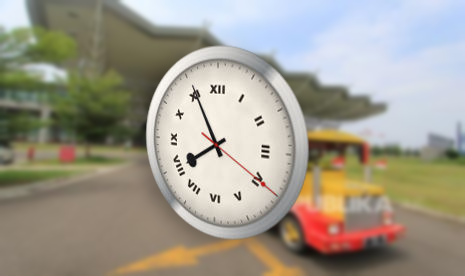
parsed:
7,55,20
